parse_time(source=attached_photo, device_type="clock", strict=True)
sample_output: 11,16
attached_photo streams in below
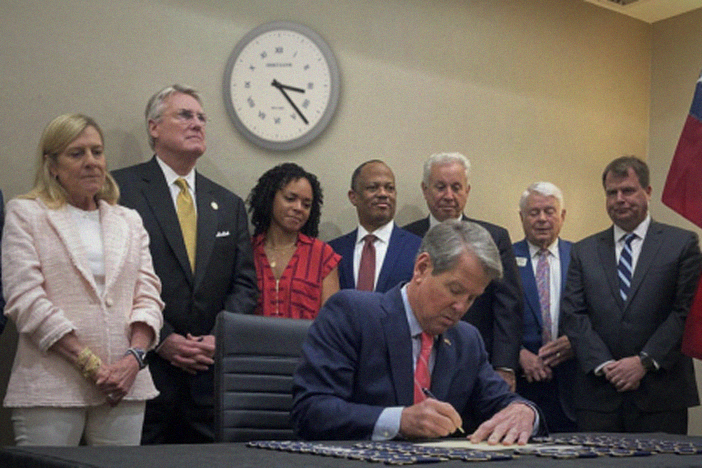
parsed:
3,23
